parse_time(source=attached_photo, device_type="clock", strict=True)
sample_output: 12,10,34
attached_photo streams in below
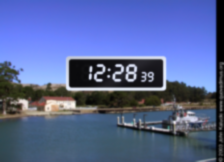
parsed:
12,28,39
